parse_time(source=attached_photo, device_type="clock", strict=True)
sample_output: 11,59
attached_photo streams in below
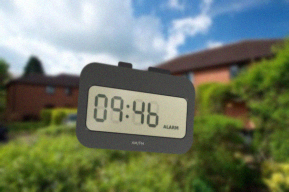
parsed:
9,46
